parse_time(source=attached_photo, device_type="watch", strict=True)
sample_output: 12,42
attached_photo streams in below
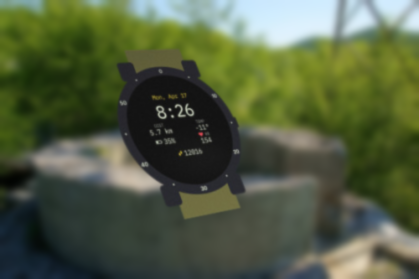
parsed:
8,26
